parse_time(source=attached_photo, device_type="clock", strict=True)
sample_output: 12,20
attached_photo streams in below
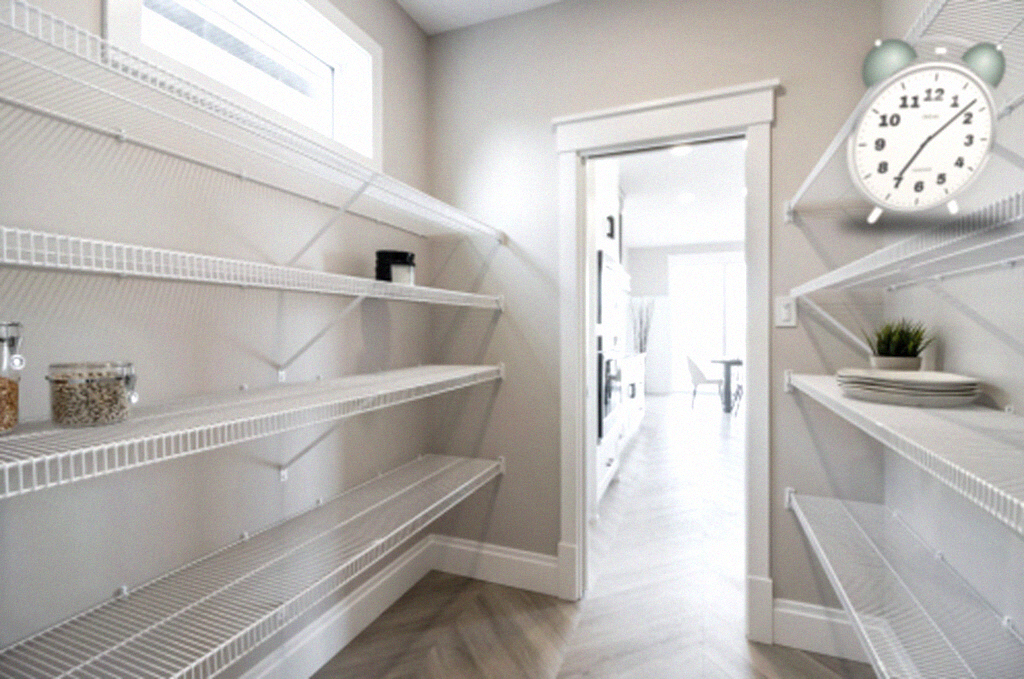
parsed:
7,08
